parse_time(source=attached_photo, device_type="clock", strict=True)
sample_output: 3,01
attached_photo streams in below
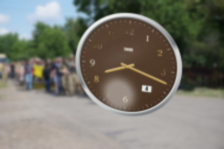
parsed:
8,18
